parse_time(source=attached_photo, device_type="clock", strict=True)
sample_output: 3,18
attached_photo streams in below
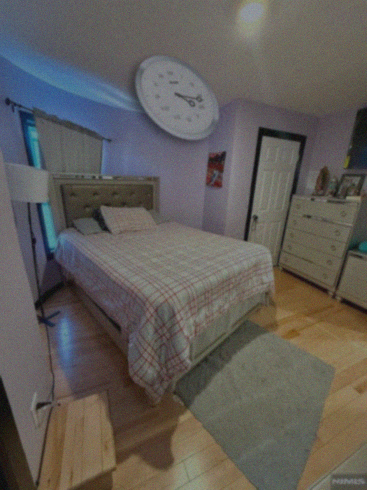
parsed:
4,17
